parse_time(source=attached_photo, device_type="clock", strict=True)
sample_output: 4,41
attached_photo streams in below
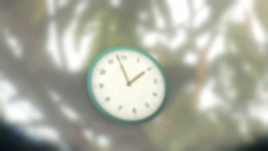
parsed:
1,58
